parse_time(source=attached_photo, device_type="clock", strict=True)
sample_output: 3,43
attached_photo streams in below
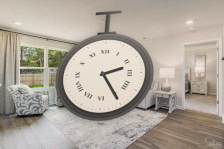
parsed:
2,25
